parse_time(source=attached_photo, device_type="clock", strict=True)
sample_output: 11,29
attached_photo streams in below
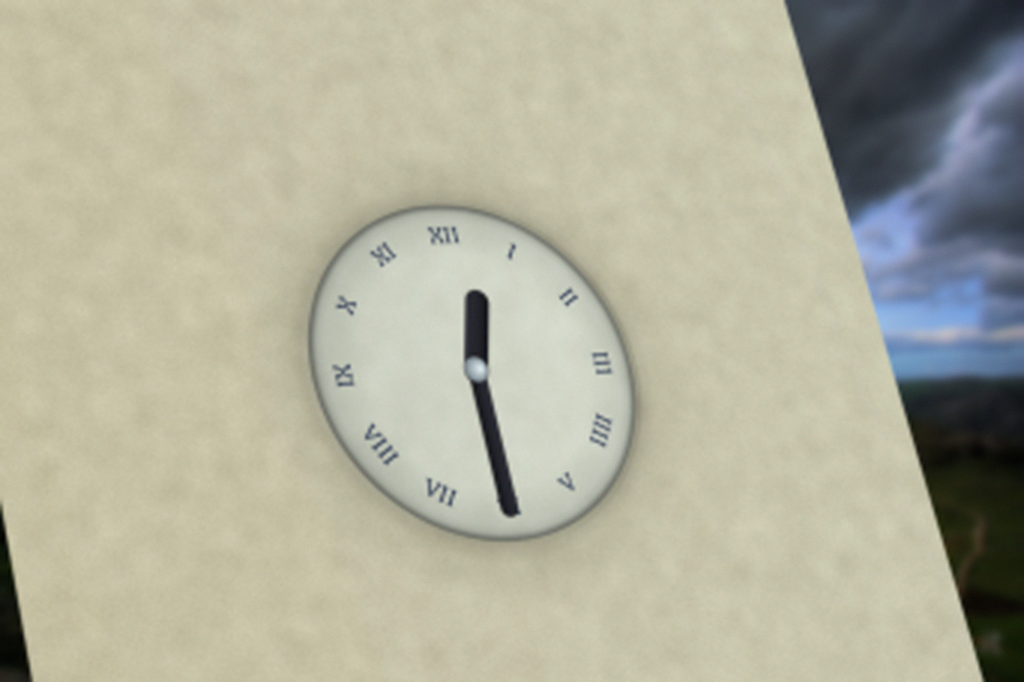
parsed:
12,30
